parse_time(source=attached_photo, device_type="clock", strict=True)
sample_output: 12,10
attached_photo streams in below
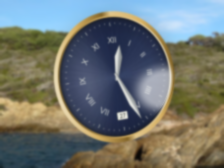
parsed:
12,26
